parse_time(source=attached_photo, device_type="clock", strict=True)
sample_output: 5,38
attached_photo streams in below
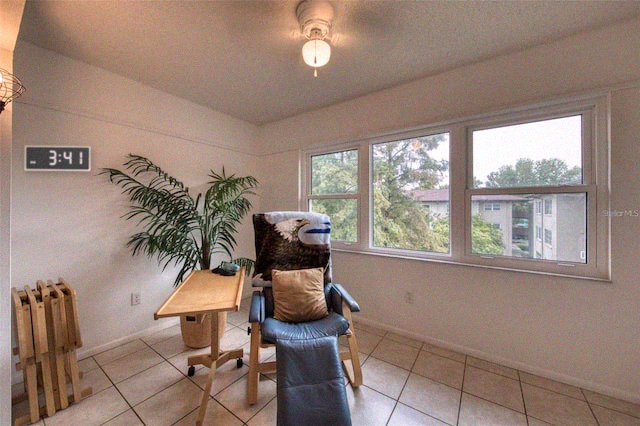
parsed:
3,41
